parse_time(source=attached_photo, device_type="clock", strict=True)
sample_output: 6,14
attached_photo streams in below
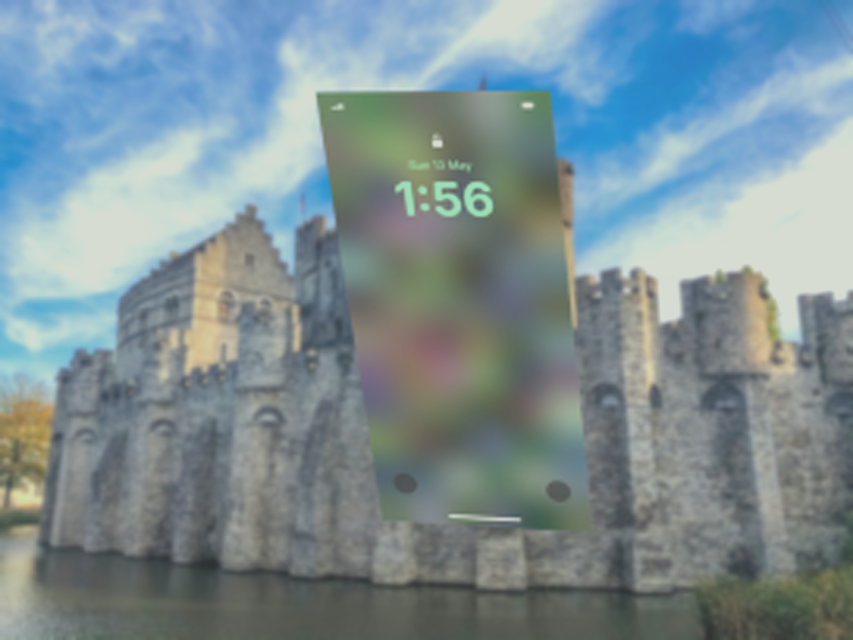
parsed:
1,56
